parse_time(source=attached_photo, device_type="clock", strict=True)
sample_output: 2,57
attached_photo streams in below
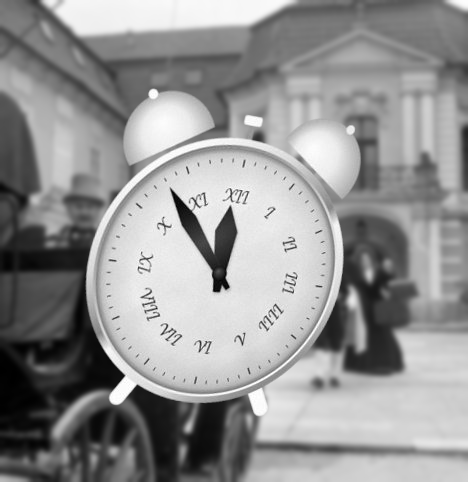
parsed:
11,53
